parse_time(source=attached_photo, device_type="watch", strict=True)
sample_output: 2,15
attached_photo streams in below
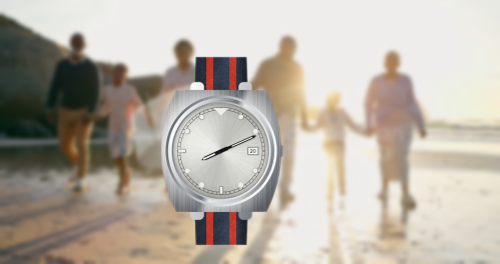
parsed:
8,11
